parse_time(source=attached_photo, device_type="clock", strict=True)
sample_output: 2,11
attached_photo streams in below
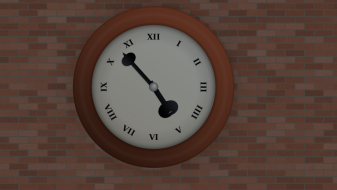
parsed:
4,53
